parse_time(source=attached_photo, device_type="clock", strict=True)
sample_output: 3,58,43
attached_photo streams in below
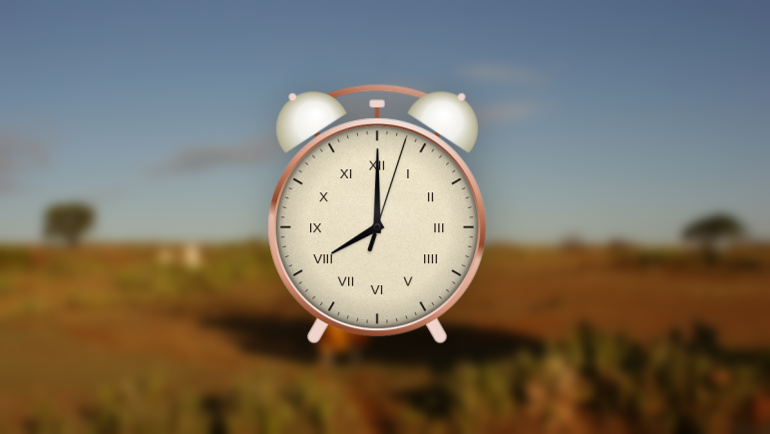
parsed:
8,00,03
